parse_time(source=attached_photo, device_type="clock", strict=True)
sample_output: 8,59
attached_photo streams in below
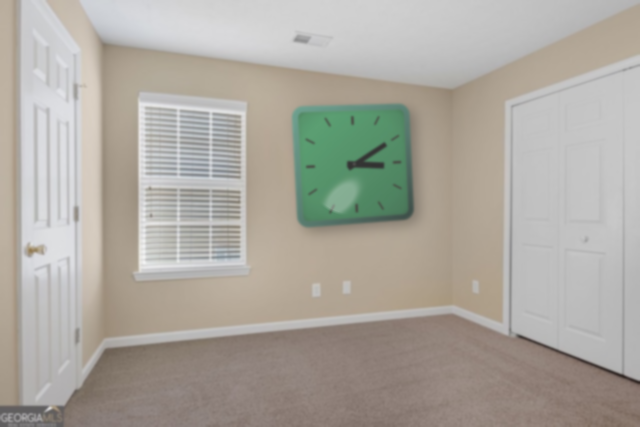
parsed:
3,10
